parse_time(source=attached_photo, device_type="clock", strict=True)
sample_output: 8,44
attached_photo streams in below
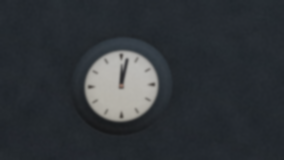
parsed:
12,02
